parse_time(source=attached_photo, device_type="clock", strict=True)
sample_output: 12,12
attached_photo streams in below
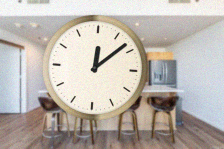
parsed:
12,08
